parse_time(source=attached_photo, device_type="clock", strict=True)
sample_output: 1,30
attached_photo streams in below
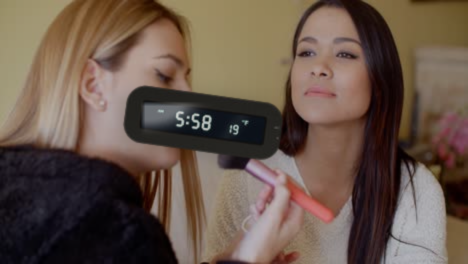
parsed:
5,58
